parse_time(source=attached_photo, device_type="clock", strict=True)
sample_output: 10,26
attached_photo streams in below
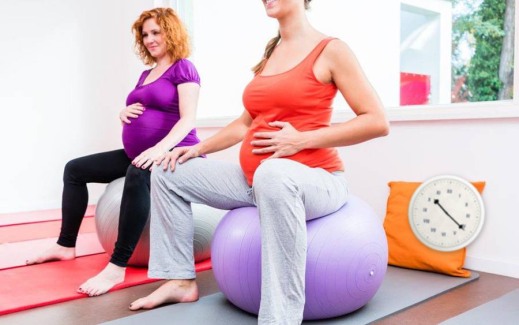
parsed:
10,21
